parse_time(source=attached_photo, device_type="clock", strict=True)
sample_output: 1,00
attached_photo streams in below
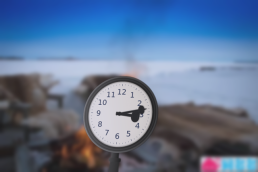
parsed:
3,13
